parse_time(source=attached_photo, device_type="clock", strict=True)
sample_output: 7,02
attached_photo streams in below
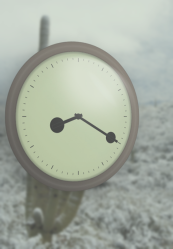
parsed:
8,20
